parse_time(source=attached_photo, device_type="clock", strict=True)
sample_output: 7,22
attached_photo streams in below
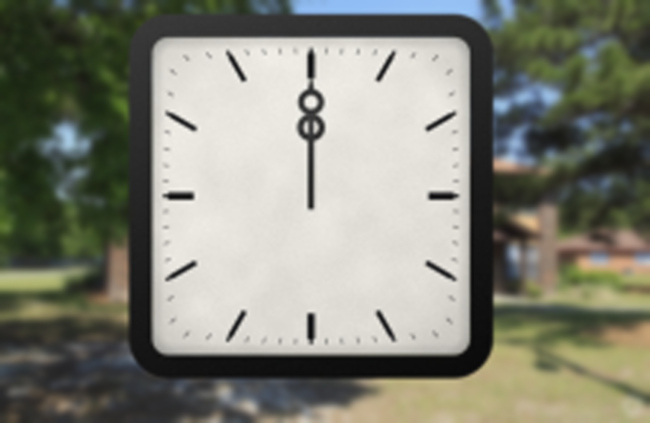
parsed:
12,00
